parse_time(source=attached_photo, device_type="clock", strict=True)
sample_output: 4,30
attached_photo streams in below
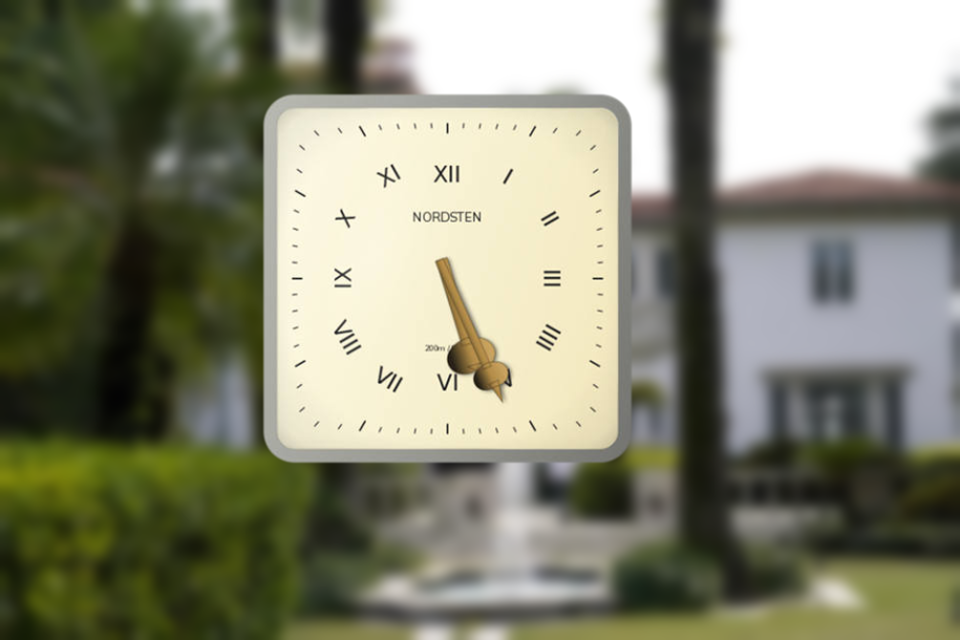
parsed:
5,26
